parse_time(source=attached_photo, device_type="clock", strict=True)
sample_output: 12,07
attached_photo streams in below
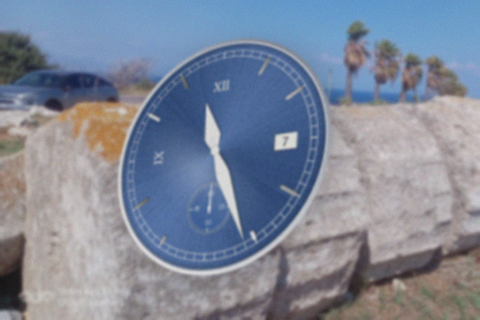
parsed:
11,26
